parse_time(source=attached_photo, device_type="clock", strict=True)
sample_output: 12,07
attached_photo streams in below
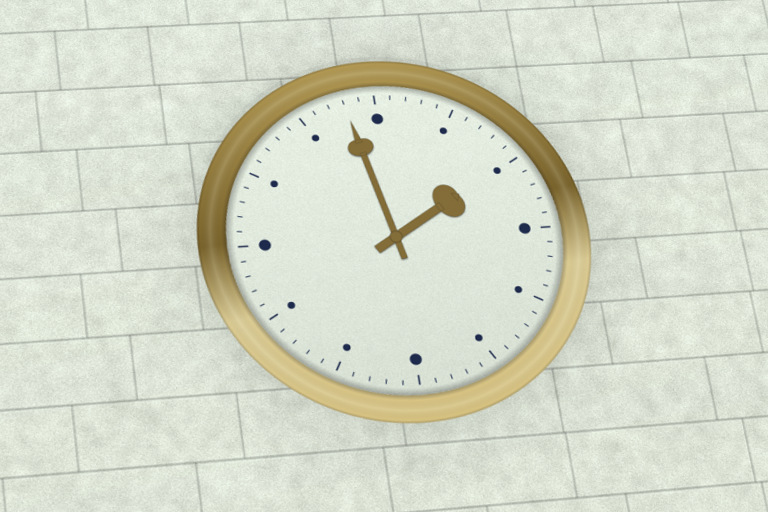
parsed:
1,58
